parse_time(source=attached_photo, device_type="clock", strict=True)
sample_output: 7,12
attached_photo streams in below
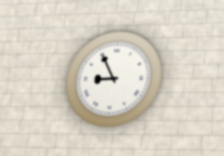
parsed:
8,55
